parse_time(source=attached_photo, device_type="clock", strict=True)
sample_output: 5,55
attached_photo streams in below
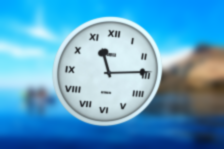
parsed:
11,14
